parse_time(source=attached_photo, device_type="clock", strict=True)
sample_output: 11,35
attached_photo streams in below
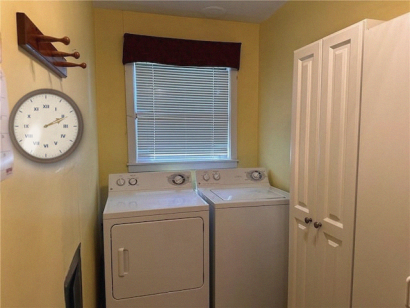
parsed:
2,11
